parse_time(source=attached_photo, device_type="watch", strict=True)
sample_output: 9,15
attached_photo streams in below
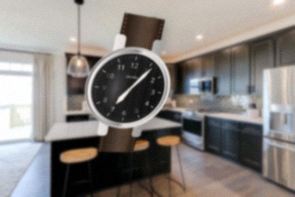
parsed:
7,06
